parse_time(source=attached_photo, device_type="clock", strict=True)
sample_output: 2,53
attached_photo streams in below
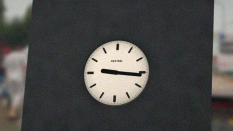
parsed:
9,16
